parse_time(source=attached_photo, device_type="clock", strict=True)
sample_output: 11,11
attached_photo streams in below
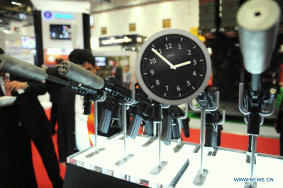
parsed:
2,54
